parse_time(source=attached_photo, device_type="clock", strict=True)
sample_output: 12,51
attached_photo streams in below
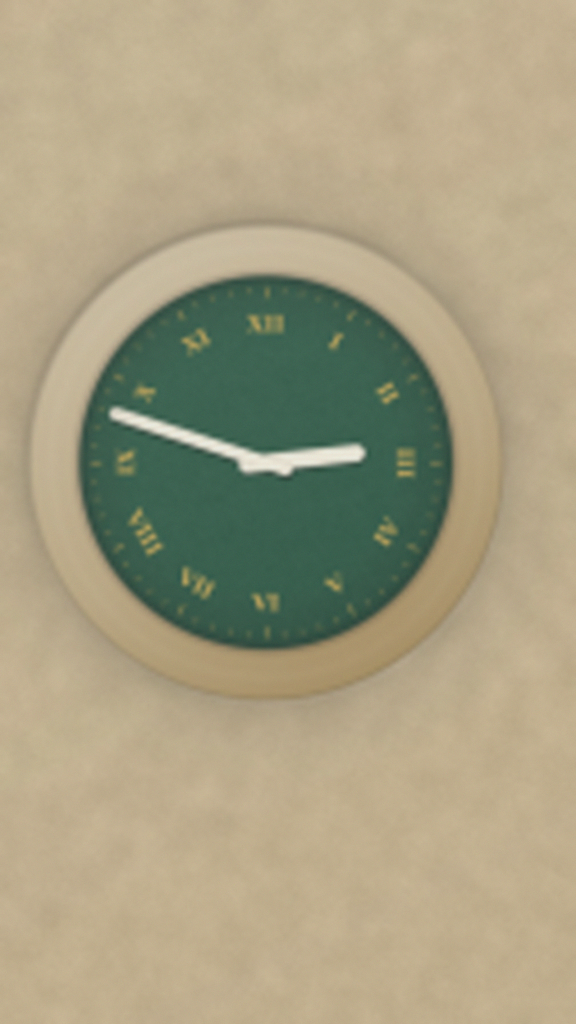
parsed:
2,48
